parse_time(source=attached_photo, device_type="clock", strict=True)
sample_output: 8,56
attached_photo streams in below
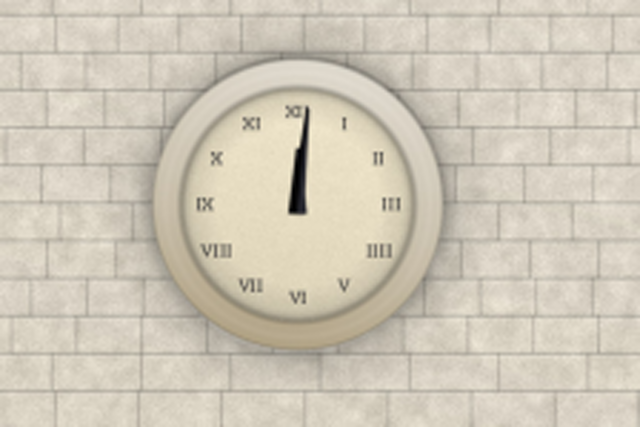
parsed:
12,01
